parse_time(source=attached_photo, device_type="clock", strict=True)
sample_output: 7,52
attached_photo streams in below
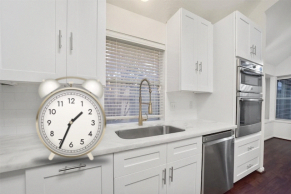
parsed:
1,34
